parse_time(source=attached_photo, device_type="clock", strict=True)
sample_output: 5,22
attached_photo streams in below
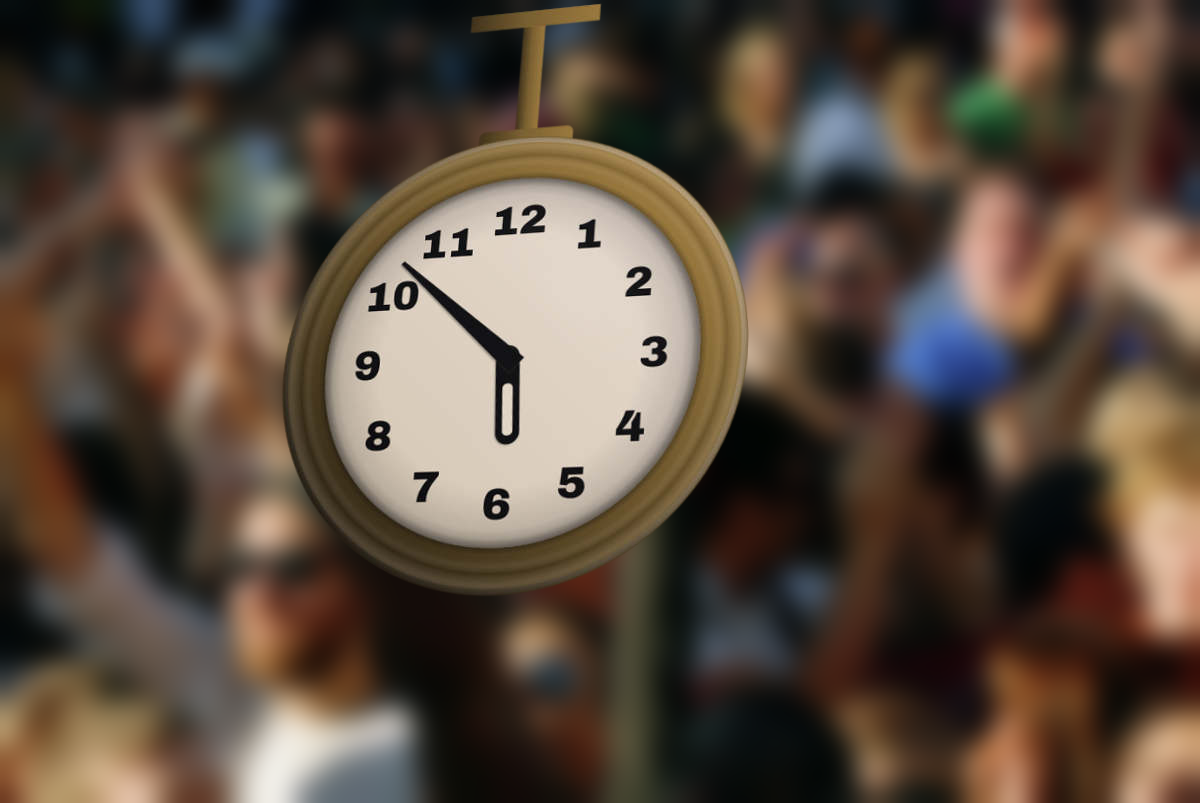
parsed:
5,52
